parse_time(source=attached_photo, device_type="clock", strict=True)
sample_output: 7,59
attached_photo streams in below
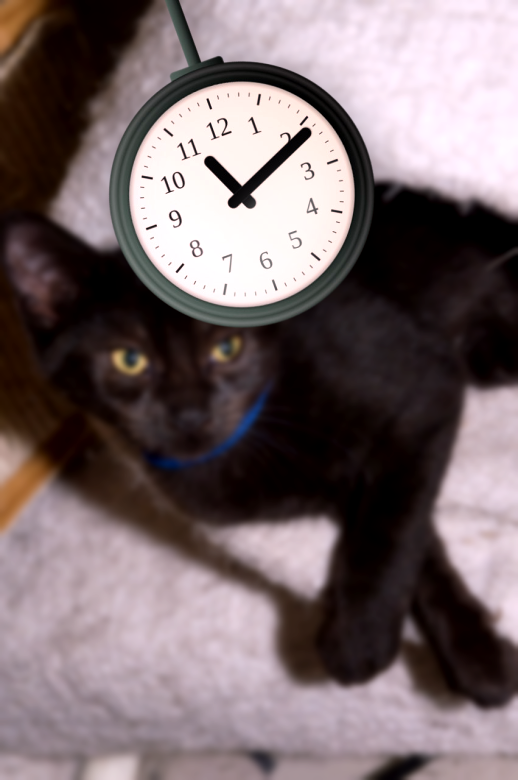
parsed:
11,11
